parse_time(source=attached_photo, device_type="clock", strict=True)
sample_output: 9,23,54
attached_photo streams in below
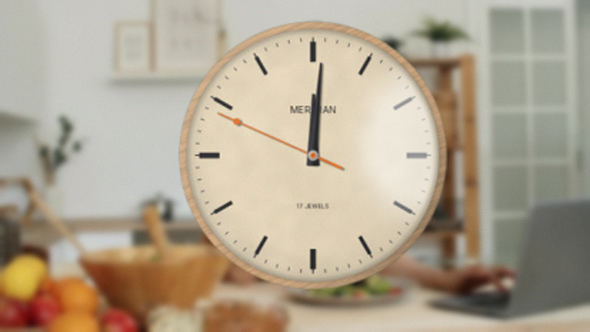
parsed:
12,00,49
